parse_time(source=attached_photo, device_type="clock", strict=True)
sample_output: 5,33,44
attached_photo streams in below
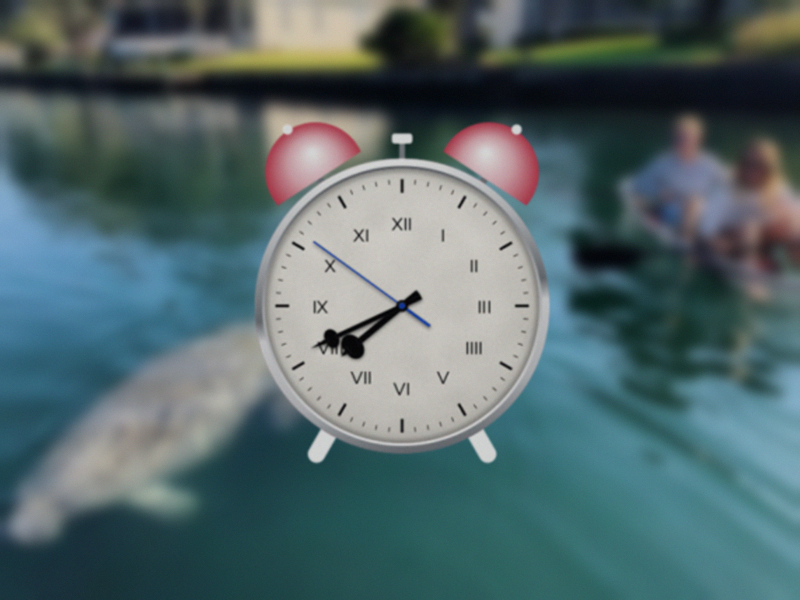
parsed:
7,40,51
